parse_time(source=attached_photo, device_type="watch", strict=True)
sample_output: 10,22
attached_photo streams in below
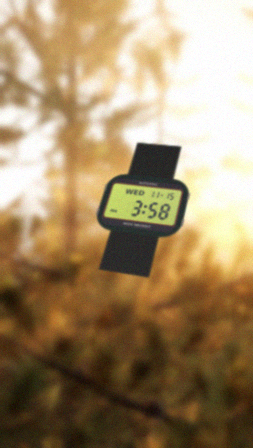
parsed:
3,58
